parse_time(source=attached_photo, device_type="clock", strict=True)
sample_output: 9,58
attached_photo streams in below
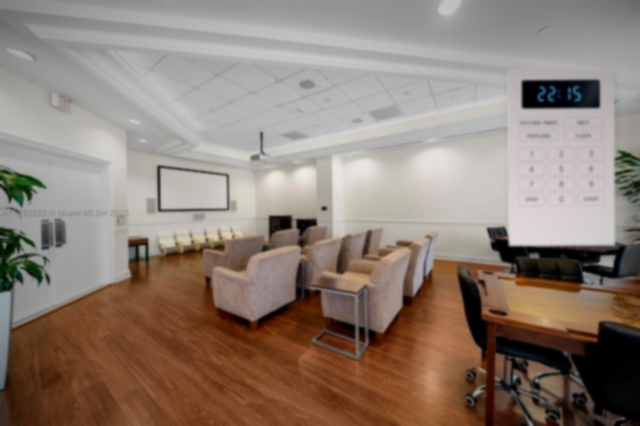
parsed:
22,15
